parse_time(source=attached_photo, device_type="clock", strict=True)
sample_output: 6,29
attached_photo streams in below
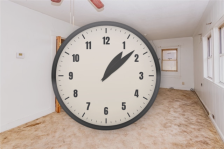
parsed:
1,08
